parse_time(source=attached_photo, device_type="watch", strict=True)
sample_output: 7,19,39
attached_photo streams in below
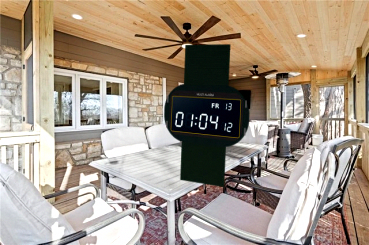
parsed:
1,04,12
